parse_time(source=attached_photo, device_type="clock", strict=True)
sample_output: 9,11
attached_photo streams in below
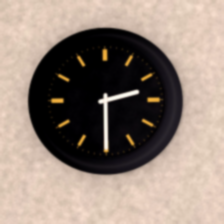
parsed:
2,30
